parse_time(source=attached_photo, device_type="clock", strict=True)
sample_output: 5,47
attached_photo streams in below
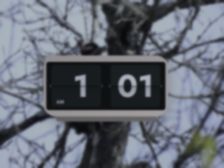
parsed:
1,01
